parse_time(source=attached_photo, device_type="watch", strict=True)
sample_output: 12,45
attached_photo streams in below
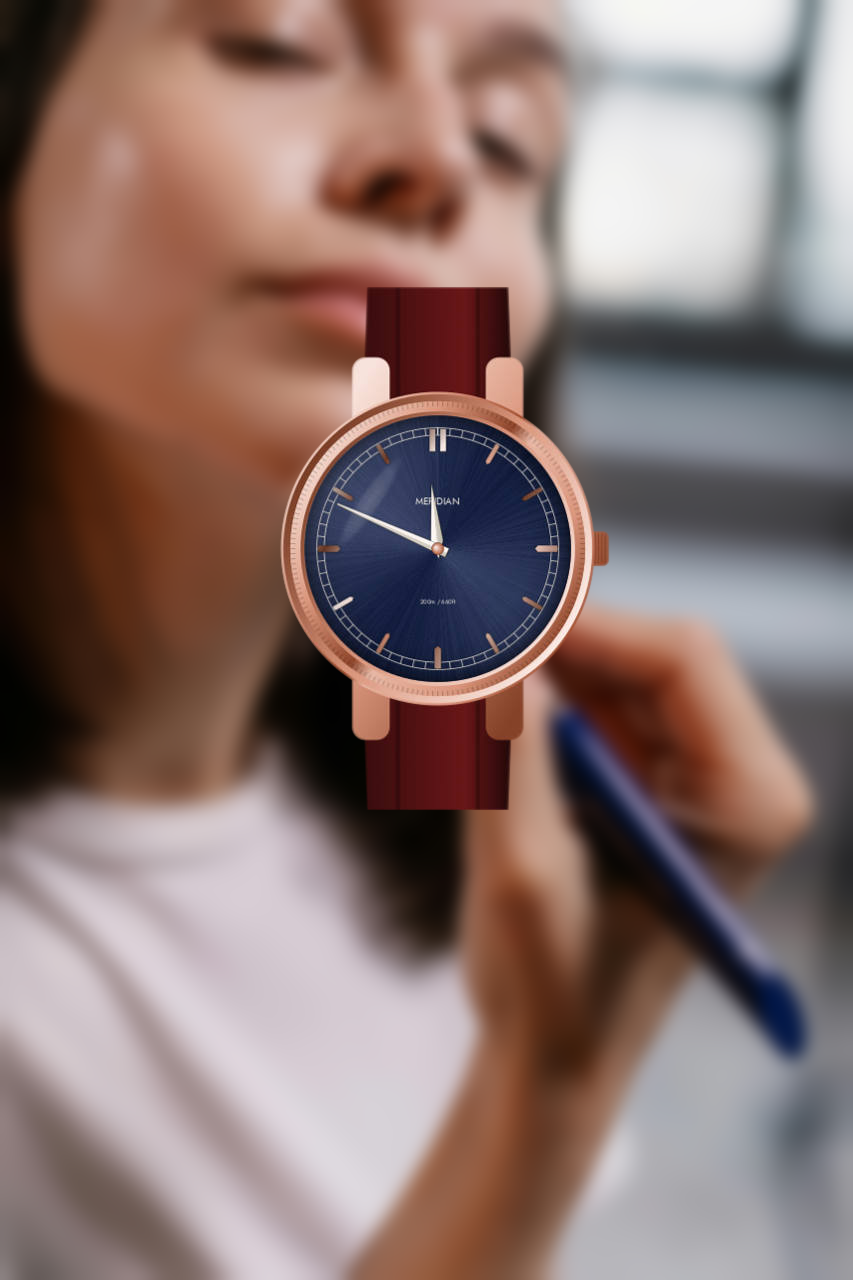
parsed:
11,49
